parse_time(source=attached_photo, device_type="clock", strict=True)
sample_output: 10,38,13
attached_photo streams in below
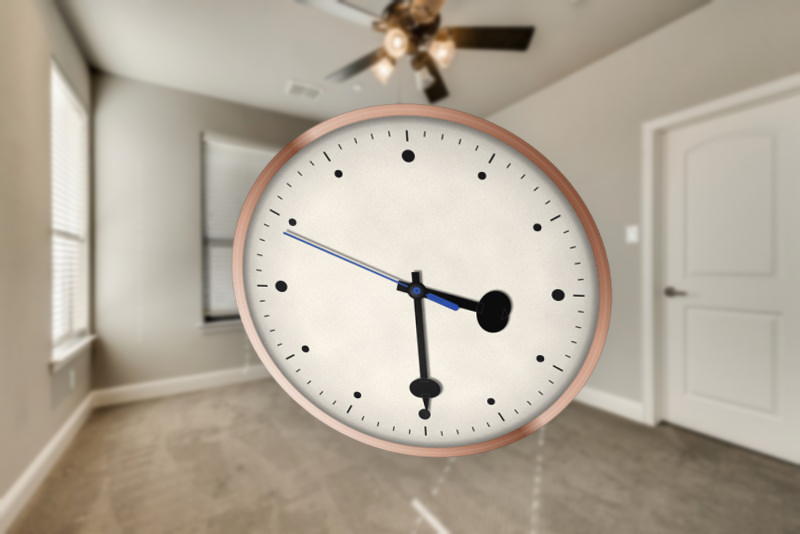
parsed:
3,29,49
